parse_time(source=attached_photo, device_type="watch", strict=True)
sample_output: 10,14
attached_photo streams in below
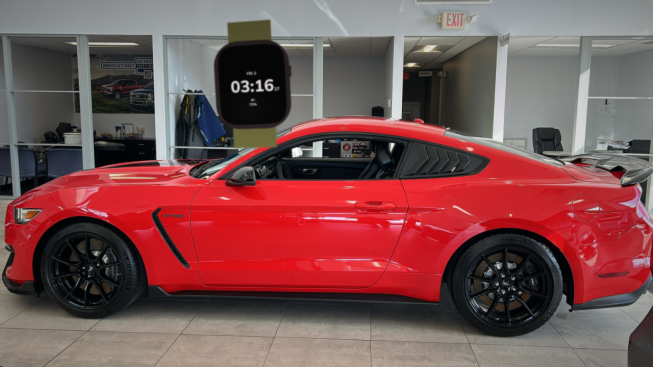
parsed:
3,16
